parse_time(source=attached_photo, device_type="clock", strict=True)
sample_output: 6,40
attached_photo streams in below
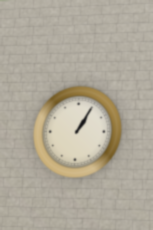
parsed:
1,05
